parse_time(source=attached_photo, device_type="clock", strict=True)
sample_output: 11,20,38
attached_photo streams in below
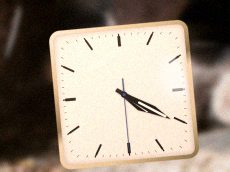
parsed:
4,20,30
